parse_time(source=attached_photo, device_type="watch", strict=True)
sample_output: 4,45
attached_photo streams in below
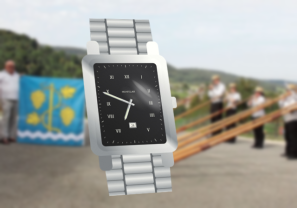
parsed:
6,49
